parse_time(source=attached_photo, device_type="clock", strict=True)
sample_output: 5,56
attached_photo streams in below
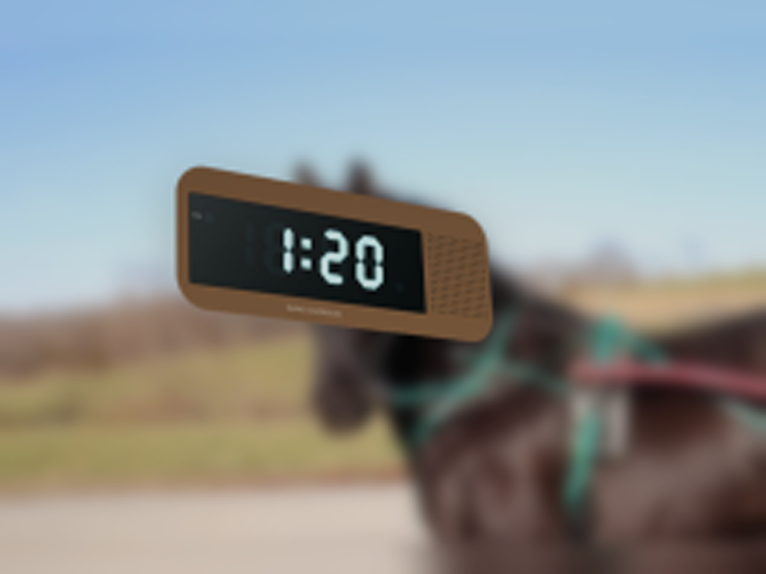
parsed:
1,20
